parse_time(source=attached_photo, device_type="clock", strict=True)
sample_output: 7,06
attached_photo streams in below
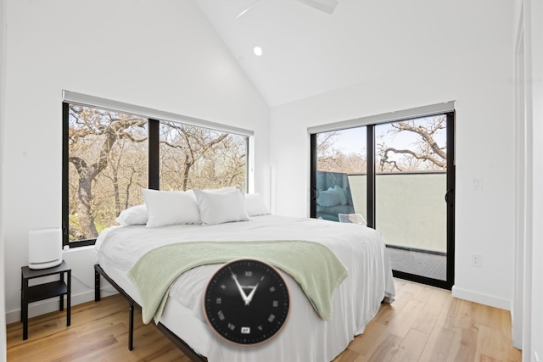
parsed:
12,55
